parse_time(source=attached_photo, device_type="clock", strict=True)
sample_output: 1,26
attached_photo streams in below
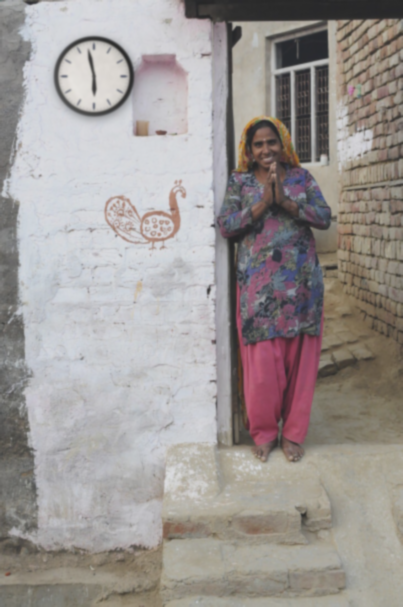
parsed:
5,58
